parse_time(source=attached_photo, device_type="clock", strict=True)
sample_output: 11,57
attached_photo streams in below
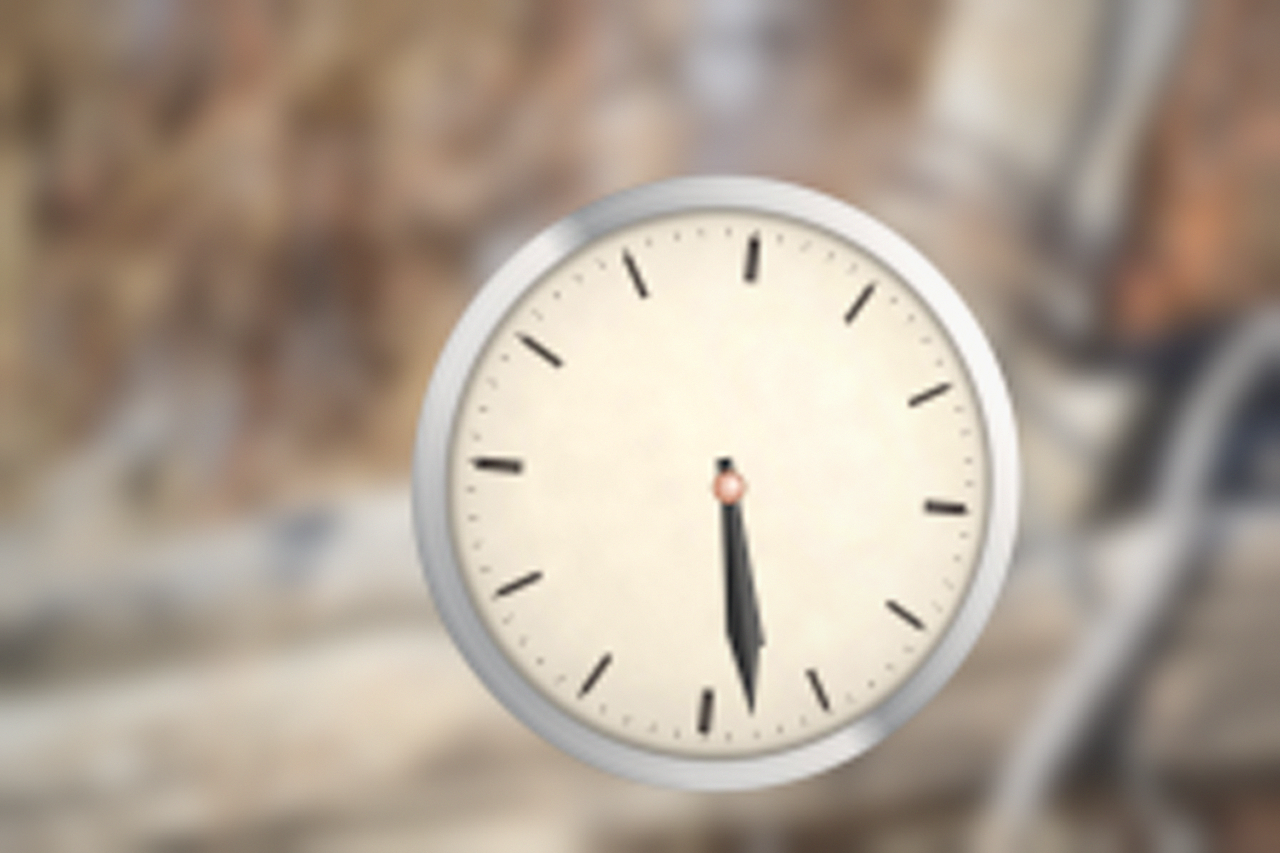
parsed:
5,28
